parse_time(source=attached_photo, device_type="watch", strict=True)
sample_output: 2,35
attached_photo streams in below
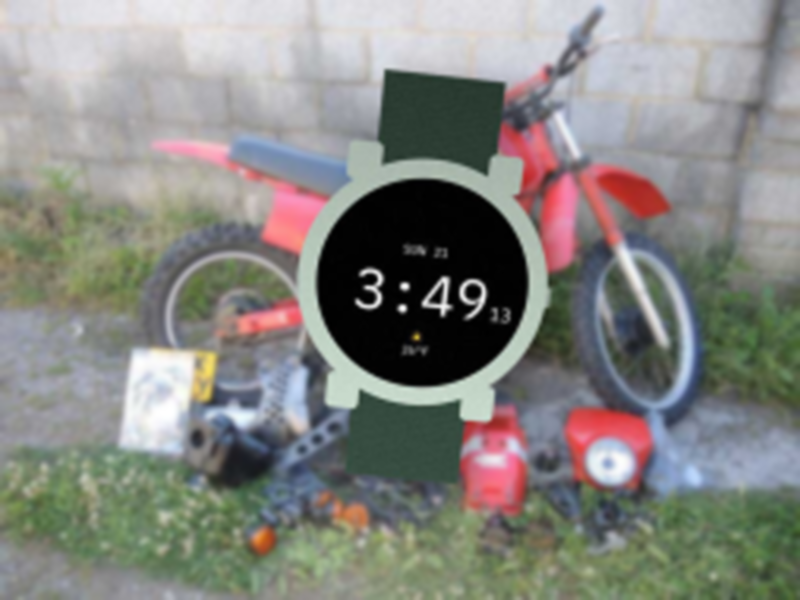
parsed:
3,49
